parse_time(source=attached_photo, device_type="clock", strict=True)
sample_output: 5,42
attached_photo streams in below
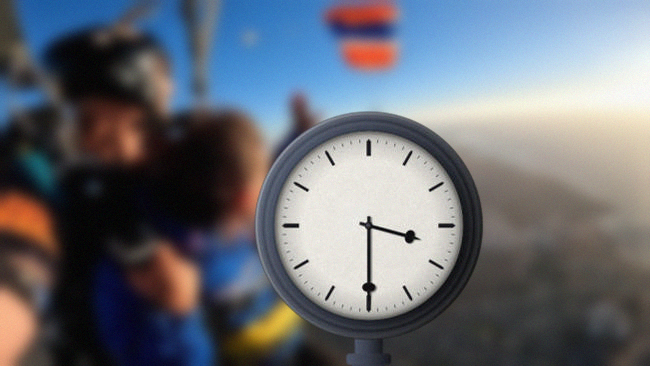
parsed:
3,30
